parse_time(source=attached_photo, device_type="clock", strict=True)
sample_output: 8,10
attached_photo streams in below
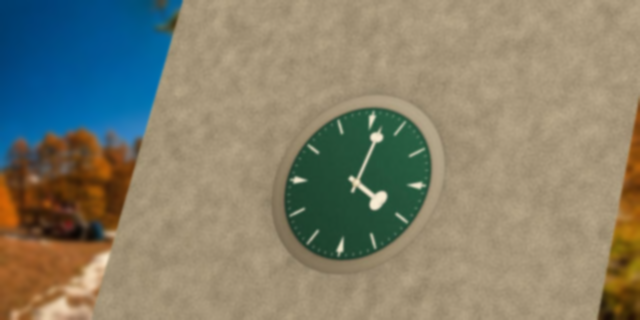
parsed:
4,02
